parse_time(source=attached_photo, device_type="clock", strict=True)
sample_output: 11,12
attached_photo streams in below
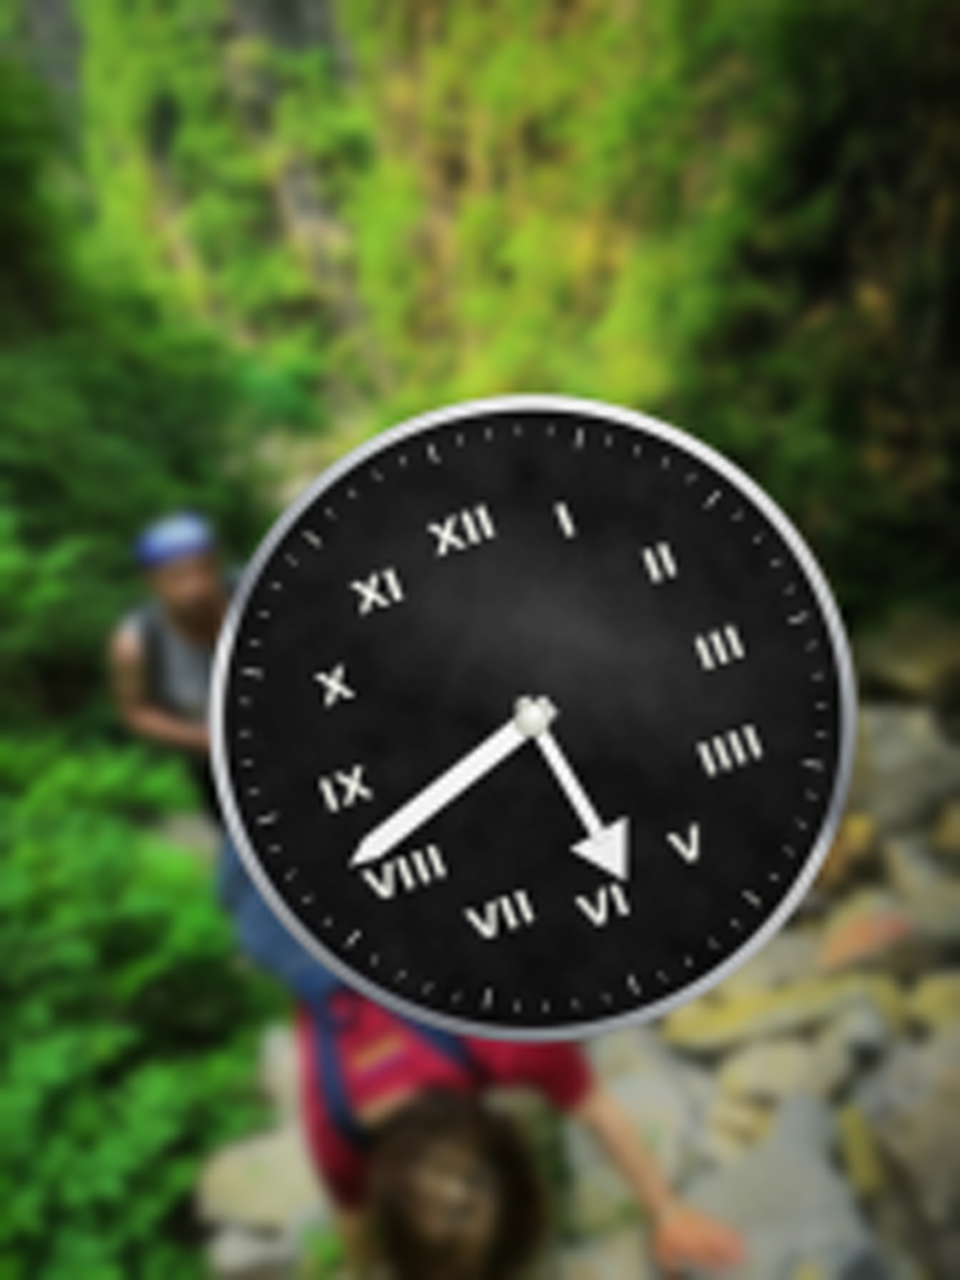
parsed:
5,42
